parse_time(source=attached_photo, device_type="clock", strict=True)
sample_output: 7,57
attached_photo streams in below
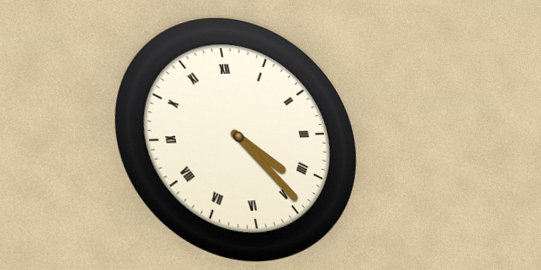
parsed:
4,24
